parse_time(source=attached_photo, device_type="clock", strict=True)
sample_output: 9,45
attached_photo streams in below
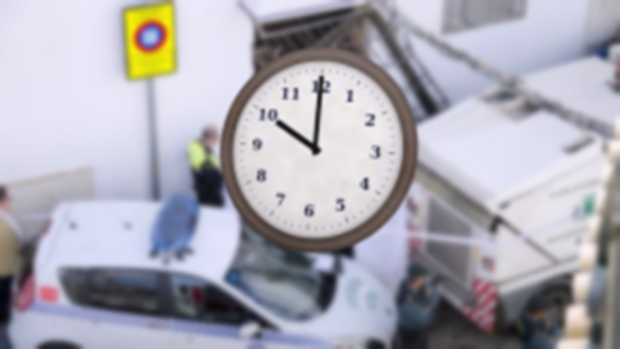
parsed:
10,00
